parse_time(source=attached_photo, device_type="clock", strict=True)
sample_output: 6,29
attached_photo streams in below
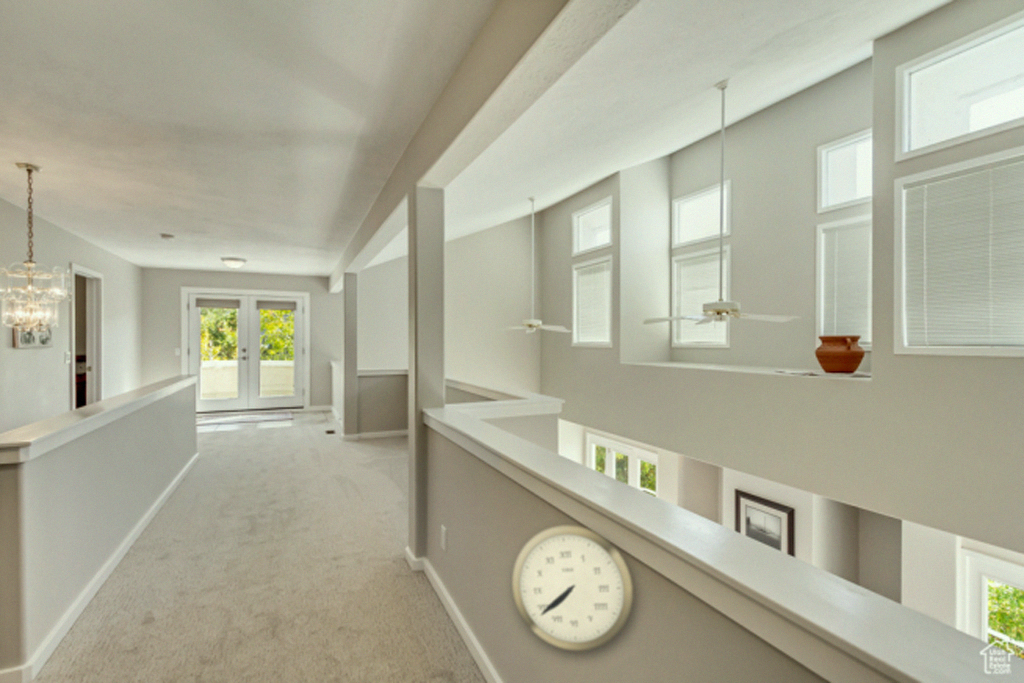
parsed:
7,39
